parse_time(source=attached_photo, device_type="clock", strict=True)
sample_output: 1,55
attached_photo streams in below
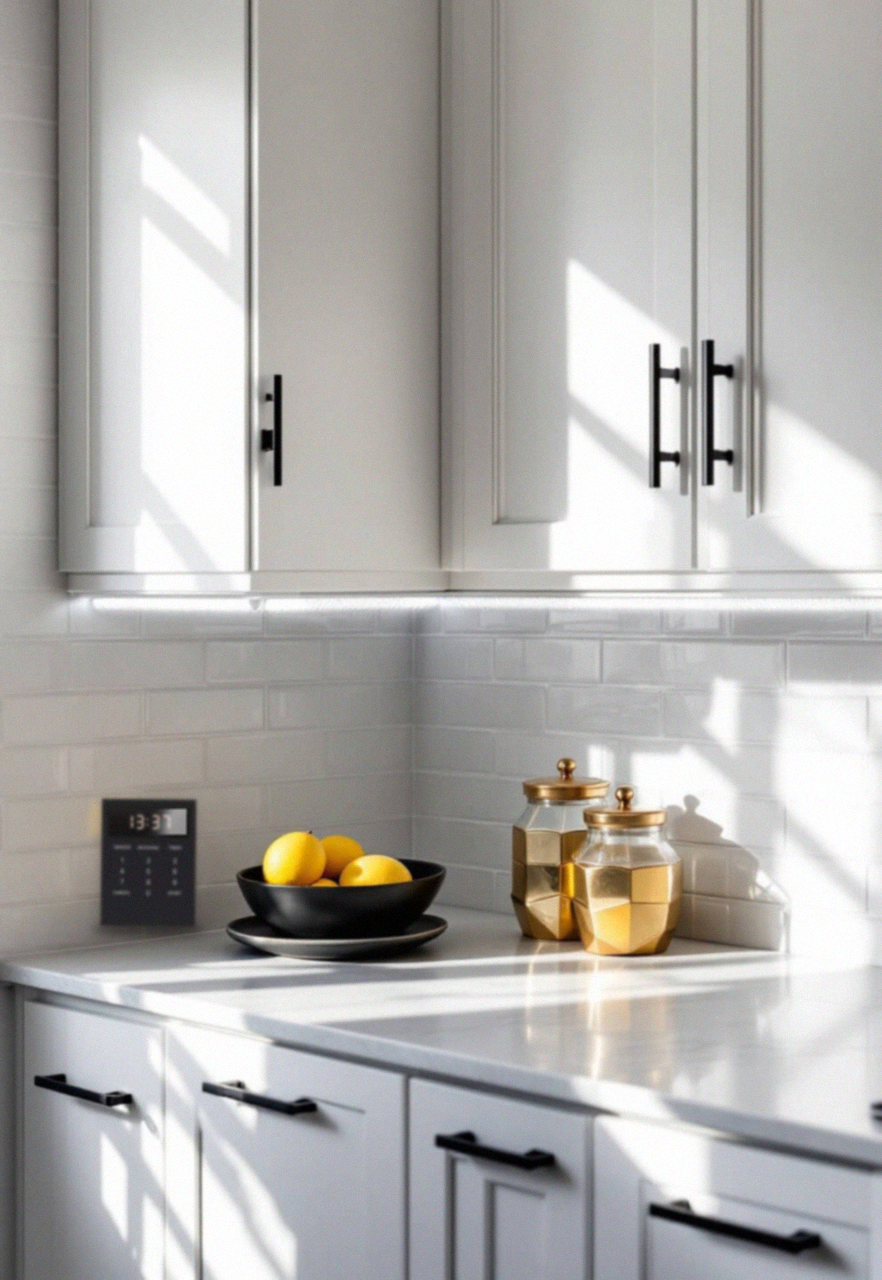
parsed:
13,37
